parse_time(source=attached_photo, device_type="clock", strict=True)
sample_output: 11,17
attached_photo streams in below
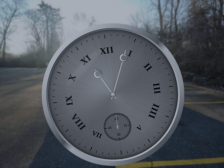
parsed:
11,04
